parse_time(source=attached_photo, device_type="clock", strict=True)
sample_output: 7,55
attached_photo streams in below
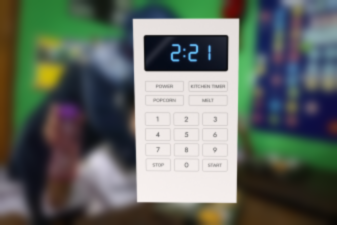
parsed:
2,21
